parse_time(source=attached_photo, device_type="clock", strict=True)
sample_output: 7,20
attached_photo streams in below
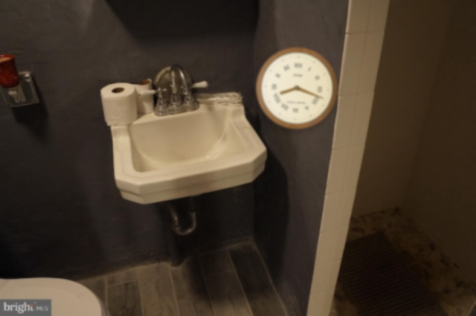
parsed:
8,18
